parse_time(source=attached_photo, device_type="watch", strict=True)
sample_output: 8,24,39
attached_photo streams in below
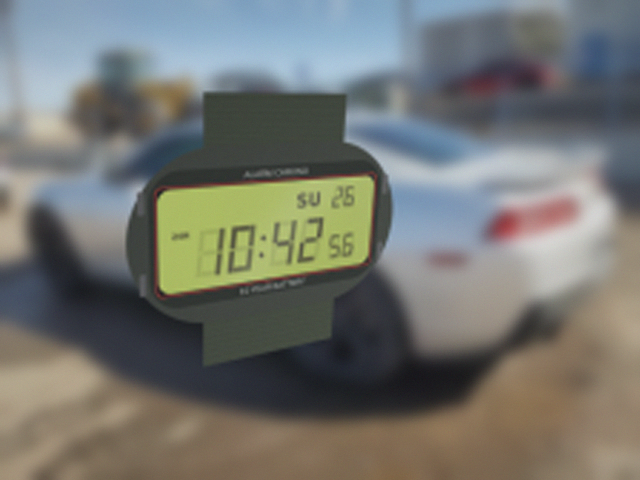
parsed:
10,42,56
